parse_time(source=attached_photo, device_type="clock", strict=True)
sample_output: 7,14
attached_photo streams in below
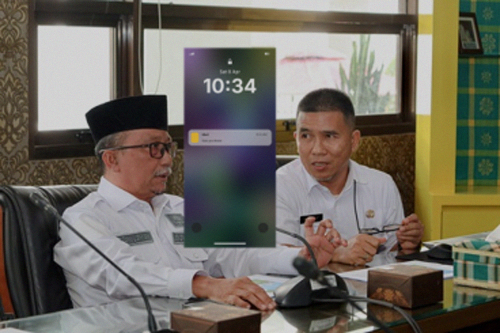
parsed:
10,34
